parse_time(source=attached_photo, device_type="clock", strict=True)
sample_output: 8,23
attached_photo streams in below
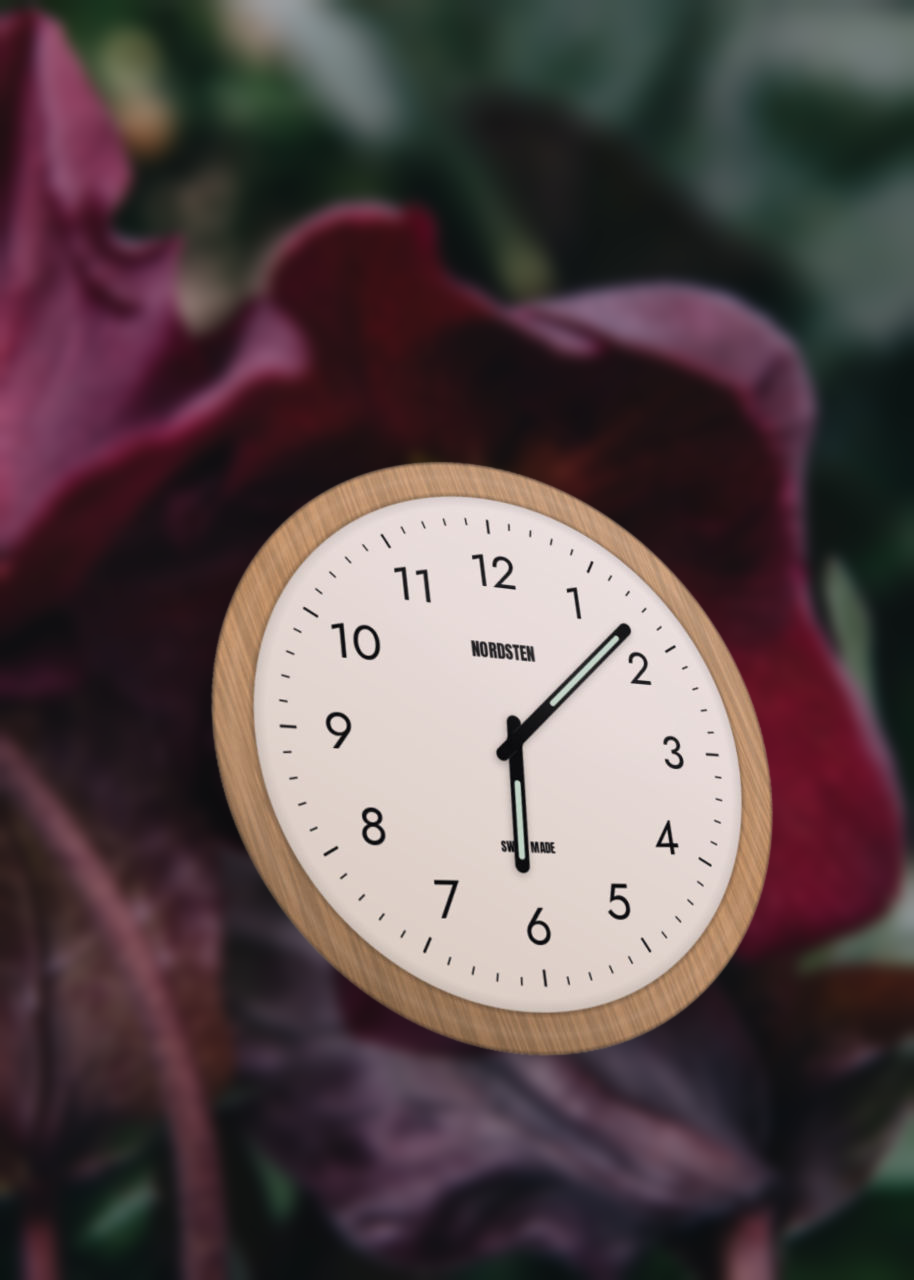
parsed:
6,08
